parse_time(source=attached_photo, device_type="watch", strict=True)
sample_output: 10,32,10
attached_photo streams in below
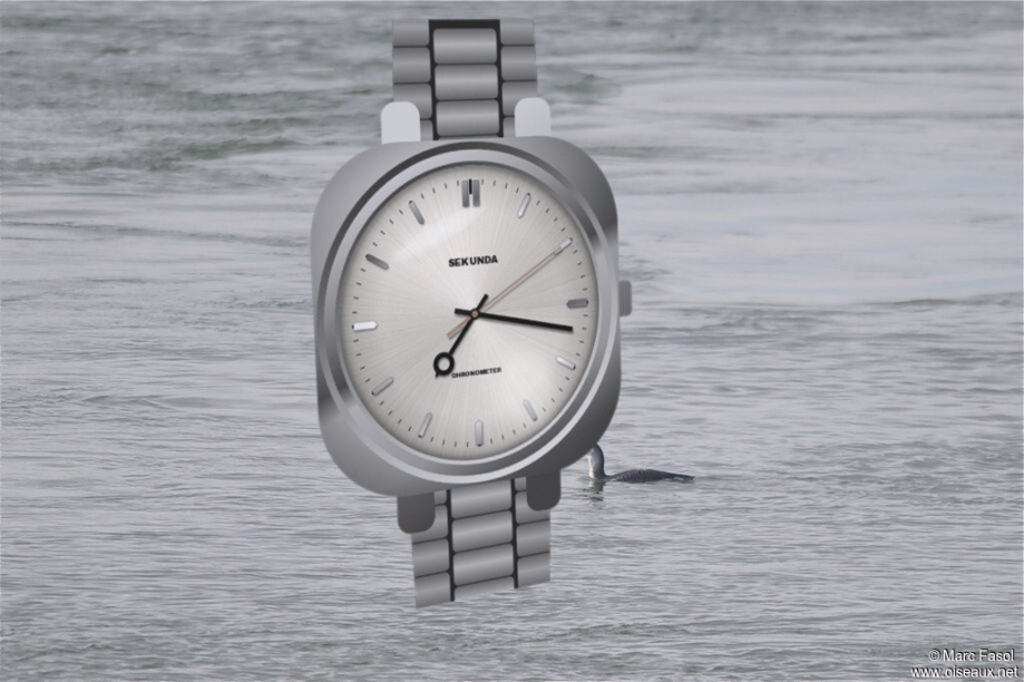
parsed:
7,17,10
